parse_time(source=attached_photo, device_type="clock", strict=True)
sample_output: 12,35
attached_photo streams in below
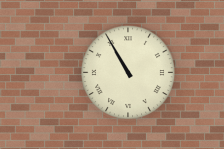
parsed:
10,55
